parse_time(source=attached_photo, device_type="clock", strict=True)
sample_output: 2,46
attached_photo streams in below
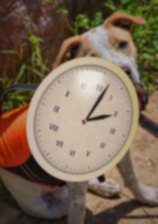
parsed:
2,02
